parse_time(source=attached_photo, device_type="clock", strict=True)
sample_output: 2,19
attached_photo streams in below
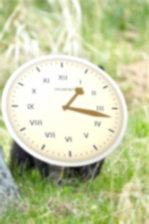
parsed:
1,17
